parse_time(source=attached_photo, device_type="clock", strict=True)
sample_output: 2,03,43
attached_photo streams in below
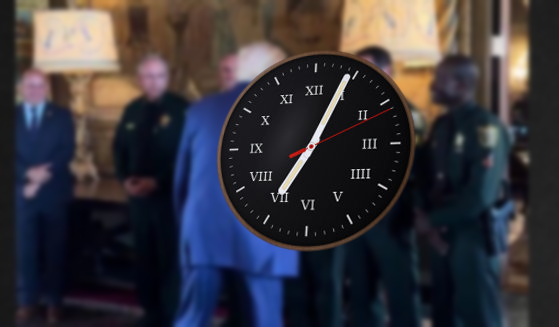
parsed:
7,04,11
